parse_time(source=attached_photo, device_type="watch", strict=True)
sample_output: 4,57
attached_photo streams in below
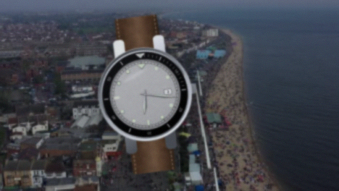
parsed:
6,17
